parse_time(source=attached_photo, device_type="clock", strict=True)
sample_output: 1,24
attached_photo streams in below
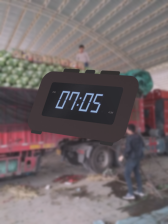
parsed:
7,05
